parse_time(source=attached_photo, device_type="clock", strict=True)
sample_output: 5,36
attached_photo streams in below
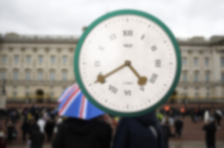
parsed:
4,40
